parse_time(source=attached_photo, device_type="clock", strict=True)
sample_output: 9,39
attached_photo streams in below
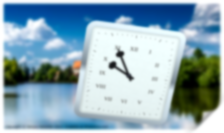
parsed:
9,55
